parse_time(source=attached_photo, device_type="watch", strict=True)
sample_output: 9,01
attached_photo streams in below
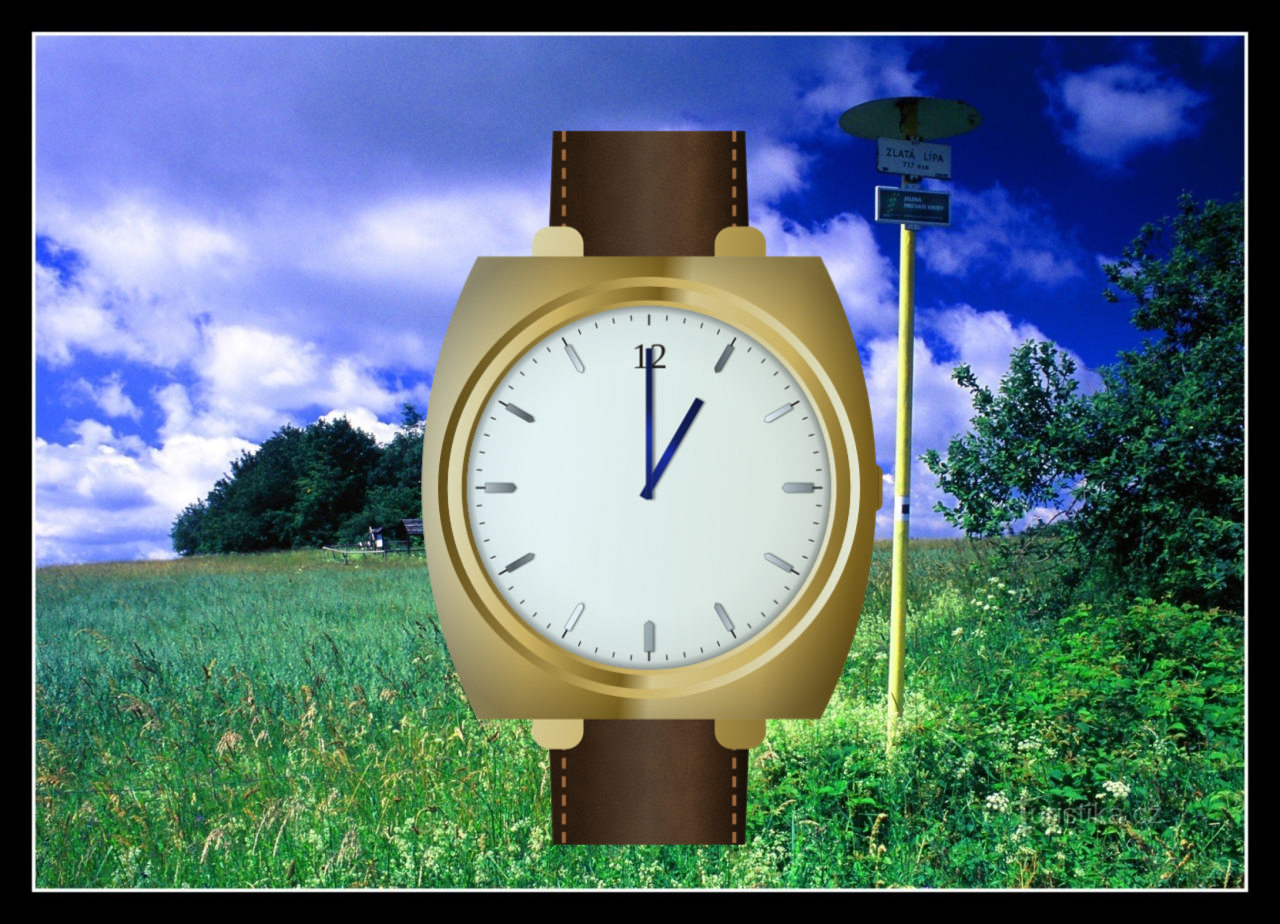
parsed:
1,00
